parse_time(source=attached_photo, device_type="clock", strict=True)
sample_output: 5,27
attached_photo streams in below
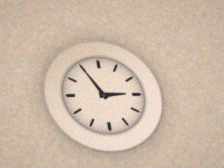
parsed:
2,55
